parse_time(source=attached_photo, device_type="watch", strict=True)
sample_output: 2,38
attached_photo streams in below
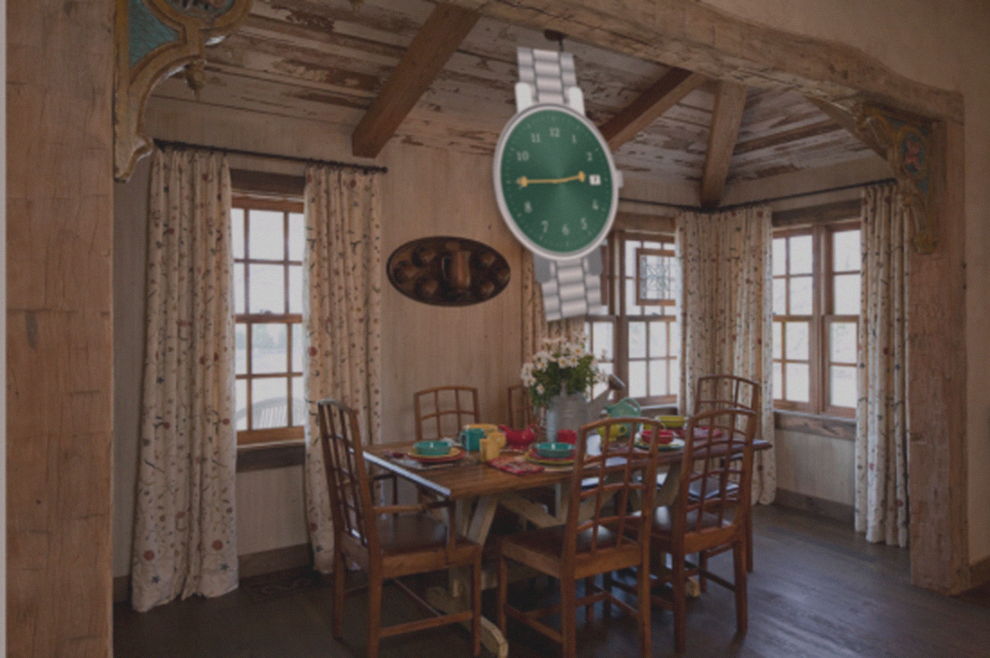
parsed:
2,45
